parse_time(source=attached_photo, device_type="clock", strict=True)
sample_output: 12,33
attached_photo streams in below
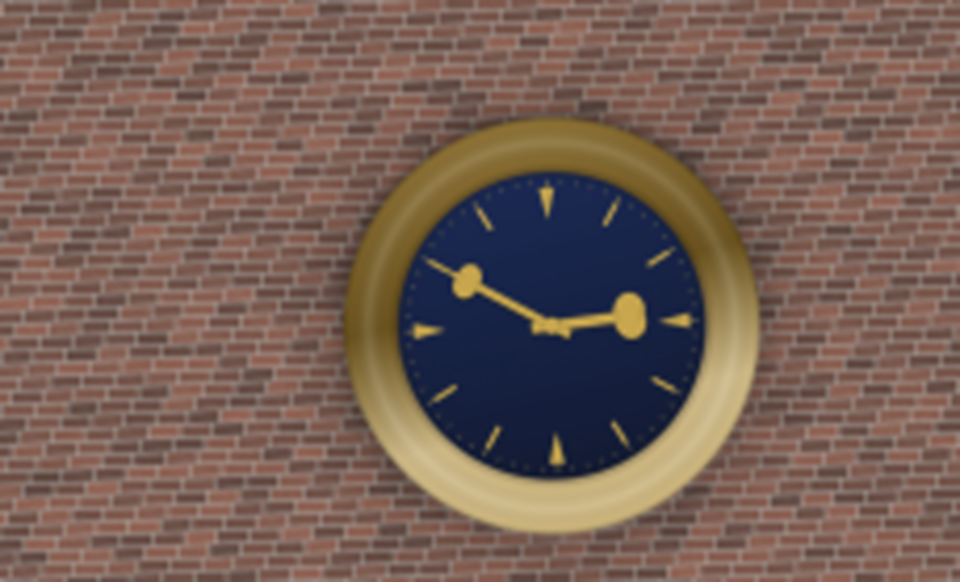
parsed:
2,50
